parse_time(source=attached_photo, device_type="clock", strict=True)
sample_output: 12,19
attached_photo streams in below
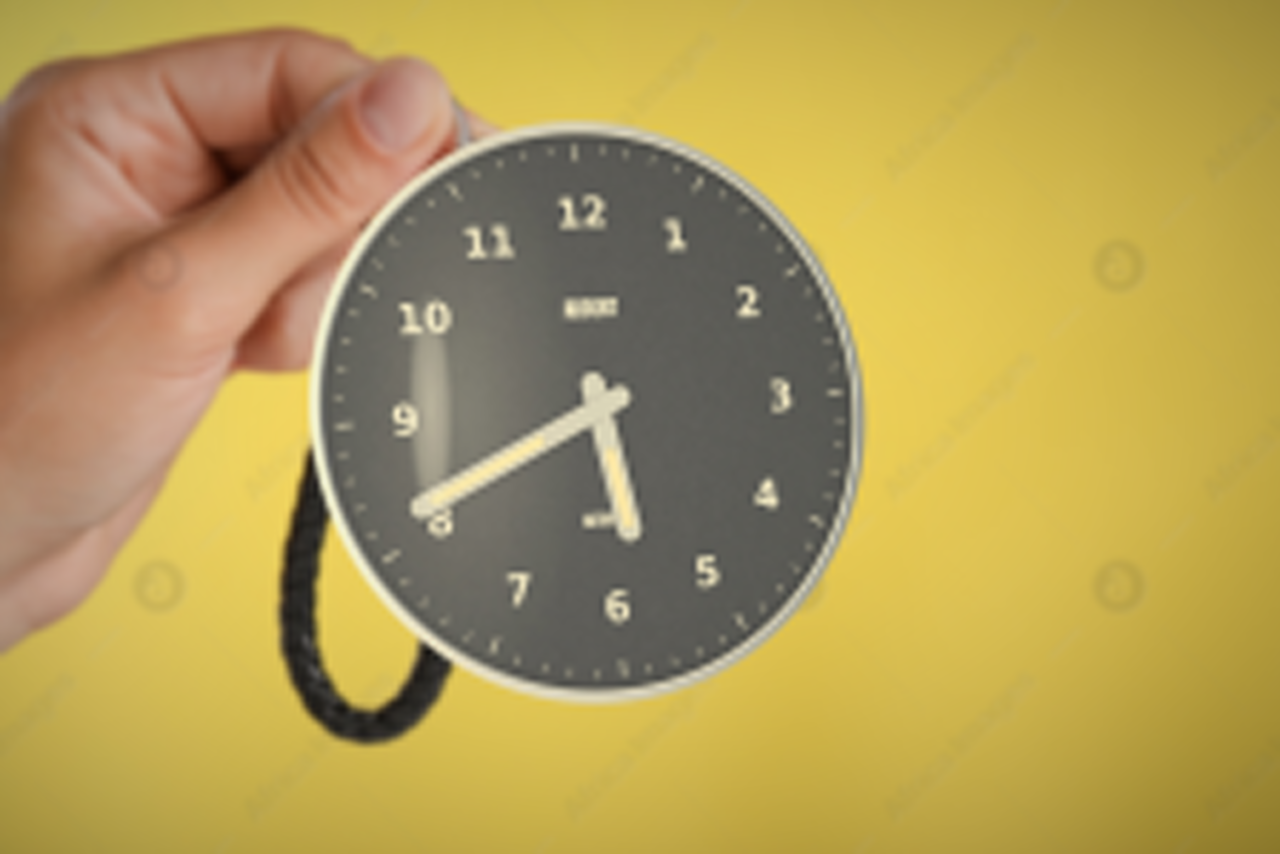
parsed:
5,41
